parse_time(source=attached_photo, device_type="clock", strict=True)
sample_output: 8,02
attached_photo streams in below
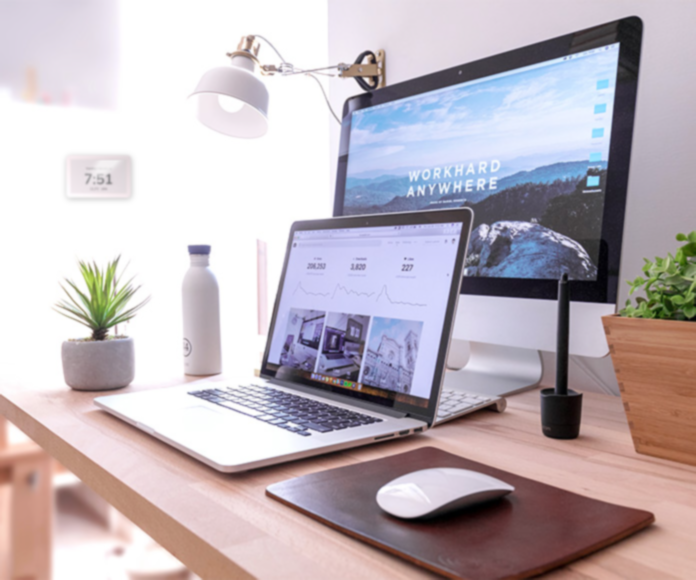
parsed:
7,51
